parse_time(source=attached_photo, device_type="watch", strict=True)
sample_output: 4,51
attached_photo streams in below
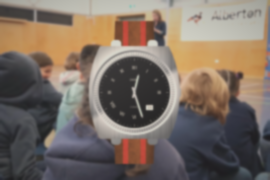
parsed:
12,27
